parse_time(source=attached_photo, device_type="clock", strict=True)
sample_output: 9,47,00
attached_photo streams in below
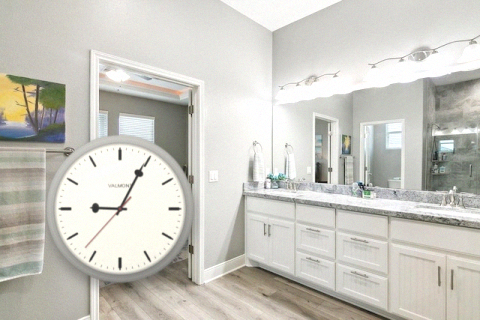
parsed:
9,04,37
